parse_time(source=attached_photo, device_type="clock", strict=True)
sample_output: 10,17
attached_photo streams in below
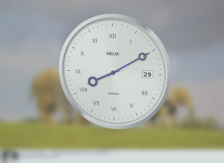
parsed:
8,10
